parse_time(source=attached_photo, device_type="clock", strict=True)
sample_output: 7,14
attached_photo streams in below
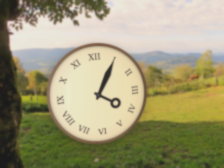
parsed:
4,05
